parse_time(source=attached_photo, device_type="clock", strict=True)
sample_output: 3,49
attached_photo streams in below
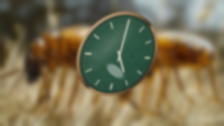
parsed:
5,00
